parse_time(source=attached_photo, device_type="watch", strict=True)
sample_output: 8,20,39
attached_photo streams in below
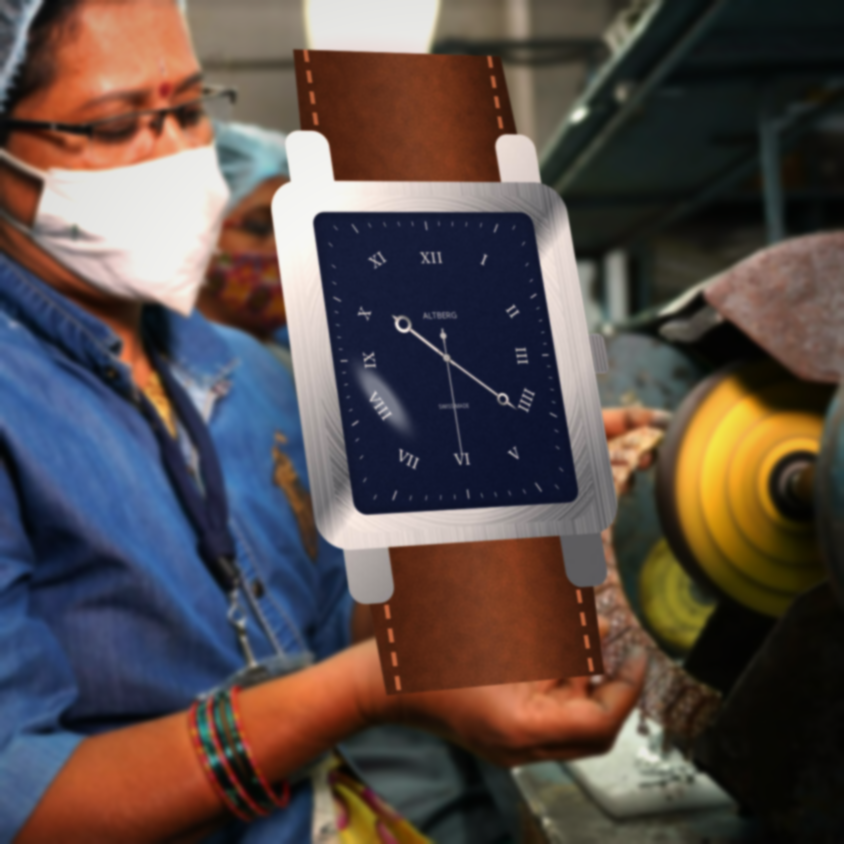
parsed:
10,21,30
